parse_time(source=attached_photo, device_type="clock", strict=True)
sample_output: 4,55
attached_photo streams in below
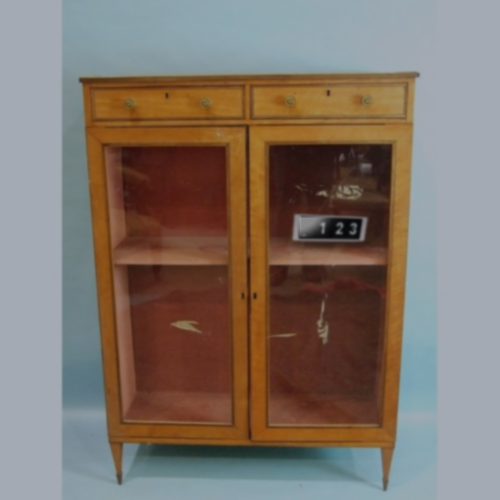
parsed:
1,23
